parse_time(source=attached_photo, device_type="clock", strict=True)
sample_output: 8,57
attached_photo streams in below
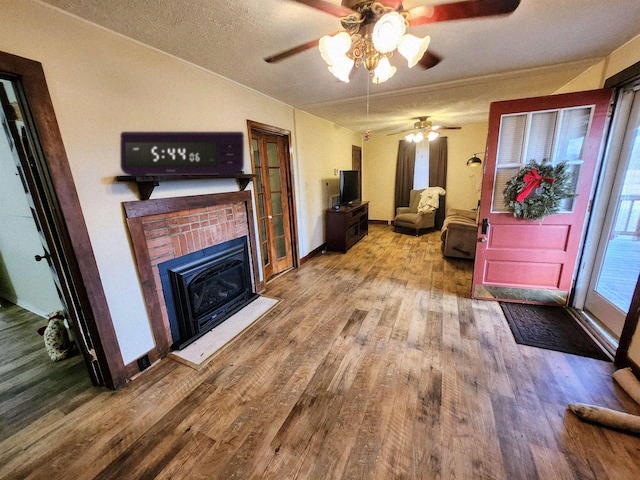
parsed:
5,44
